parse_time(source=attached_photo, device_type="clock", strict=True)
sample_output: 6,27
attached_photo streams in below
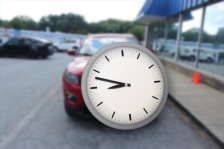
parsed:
8,48
